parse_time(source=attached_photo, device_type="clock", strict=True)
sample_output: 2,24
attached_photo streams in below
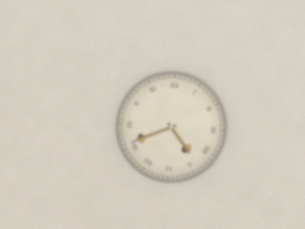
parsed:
4,41
